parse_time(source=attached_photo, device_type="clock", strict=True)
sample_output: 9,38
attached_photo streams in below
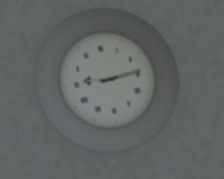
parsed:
9,14
